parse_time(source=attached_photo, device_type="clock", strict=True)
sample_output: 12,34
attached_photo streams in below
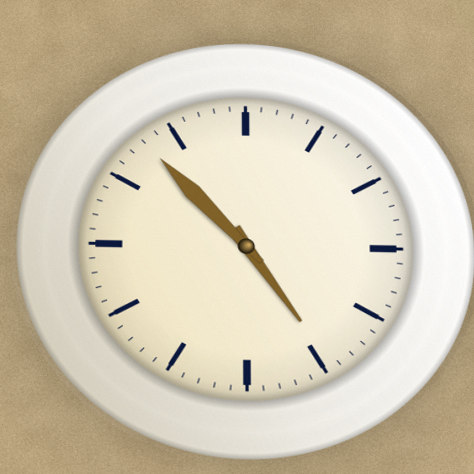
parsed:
4,53
